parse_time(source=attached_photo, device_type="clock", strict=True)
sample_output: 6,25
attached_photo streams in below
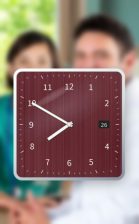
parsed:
7,50
